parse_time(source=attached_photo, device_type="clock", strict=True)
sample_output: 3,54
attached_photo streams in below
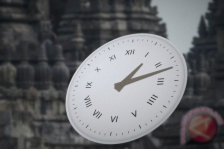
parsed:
1,12
